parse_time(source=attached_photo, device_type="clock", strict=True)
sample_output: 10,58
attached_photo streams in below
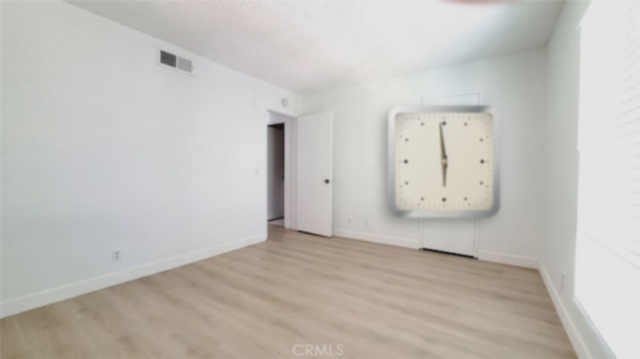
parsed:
5,59
